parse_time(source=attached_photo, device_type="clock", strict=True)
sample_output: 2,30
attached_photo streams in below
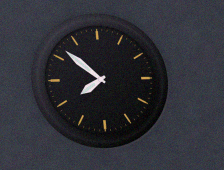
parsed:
7,52
